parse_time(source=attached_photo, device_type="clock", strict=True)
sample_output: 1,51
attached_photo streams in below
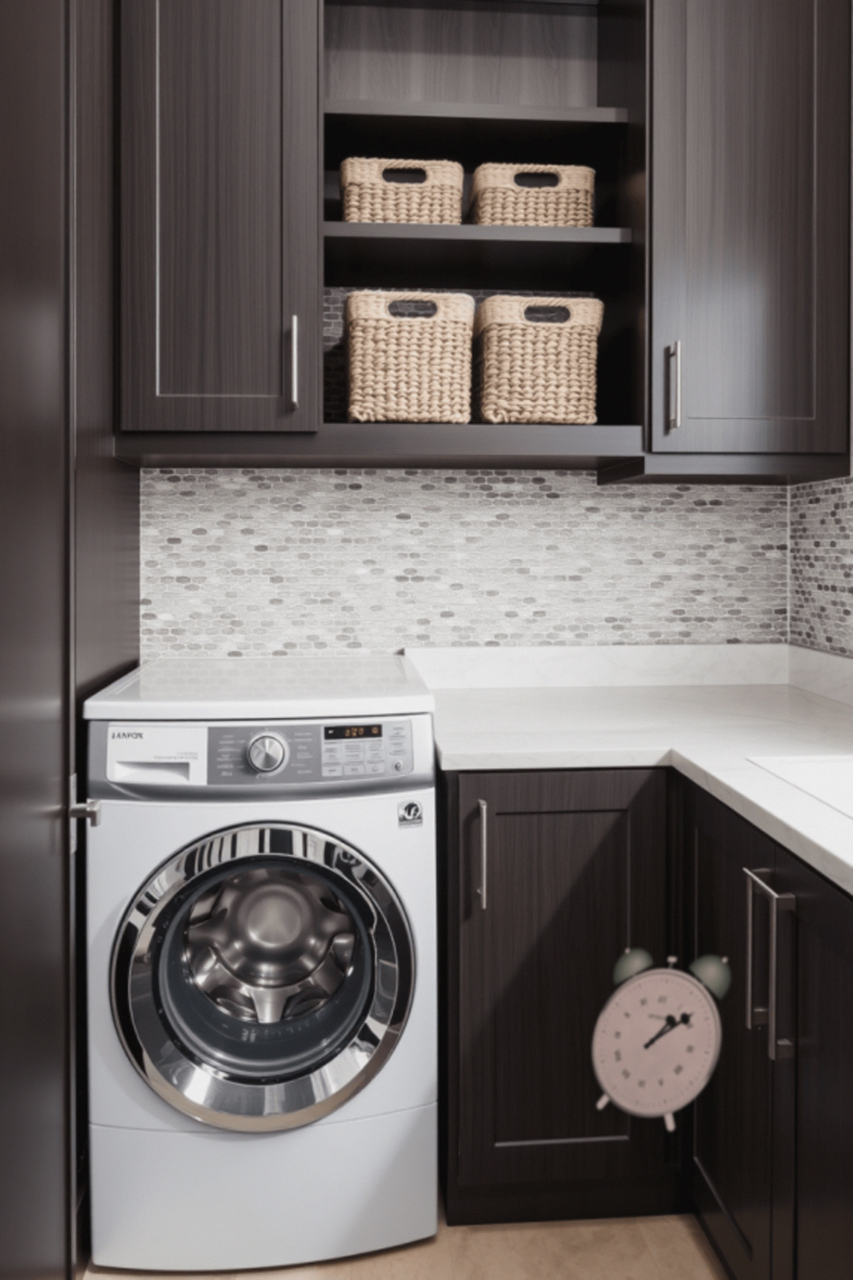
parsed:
1,08
